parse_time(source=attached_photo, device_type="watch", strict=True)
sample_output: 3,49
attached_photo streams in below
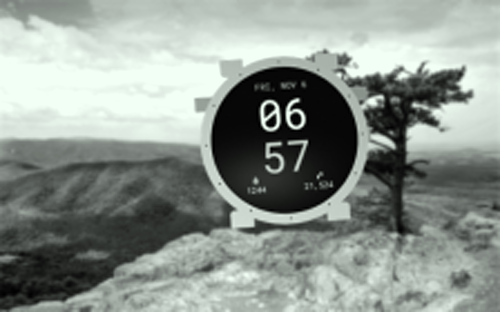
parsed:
6,57
